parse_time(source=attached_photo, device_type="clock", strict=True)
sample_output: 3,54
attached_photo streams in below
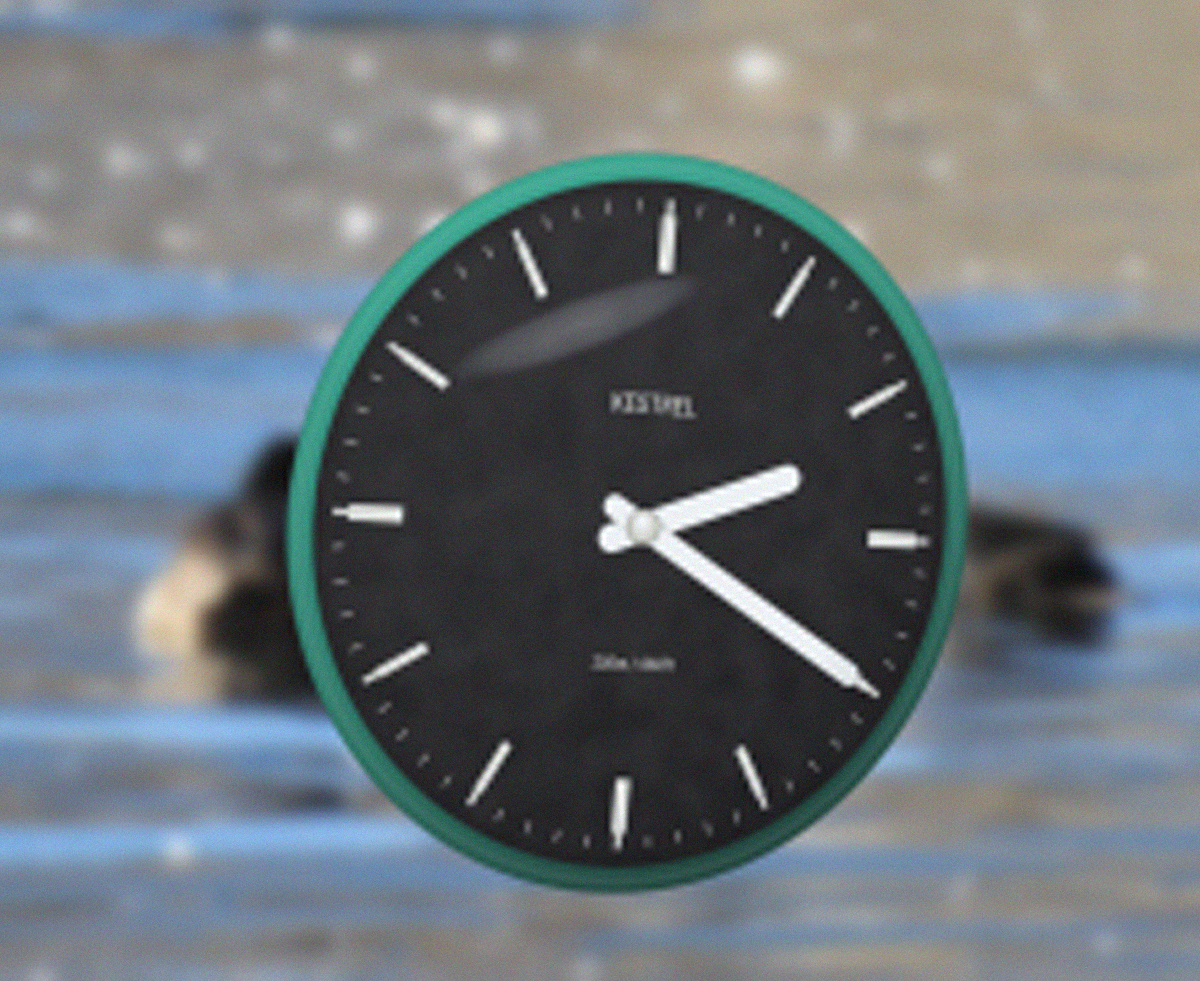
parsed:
2,20
